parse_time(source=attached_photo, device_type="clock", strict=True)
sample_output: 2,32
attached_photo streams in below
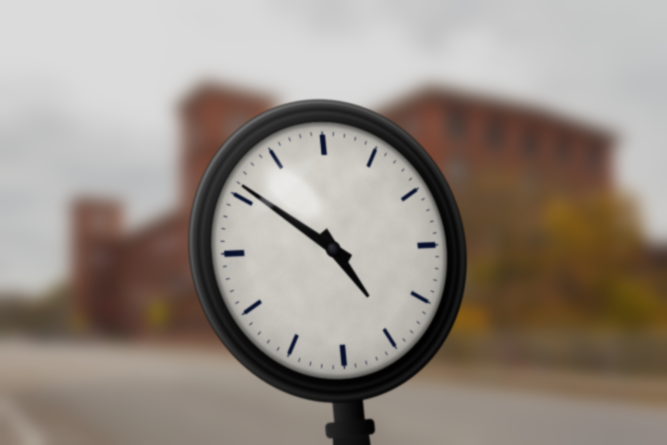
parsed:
4,51
